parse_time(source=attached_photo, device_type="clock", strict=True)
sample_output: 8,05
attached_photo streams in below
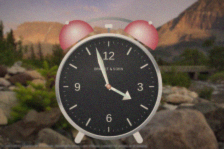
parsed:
3,57
